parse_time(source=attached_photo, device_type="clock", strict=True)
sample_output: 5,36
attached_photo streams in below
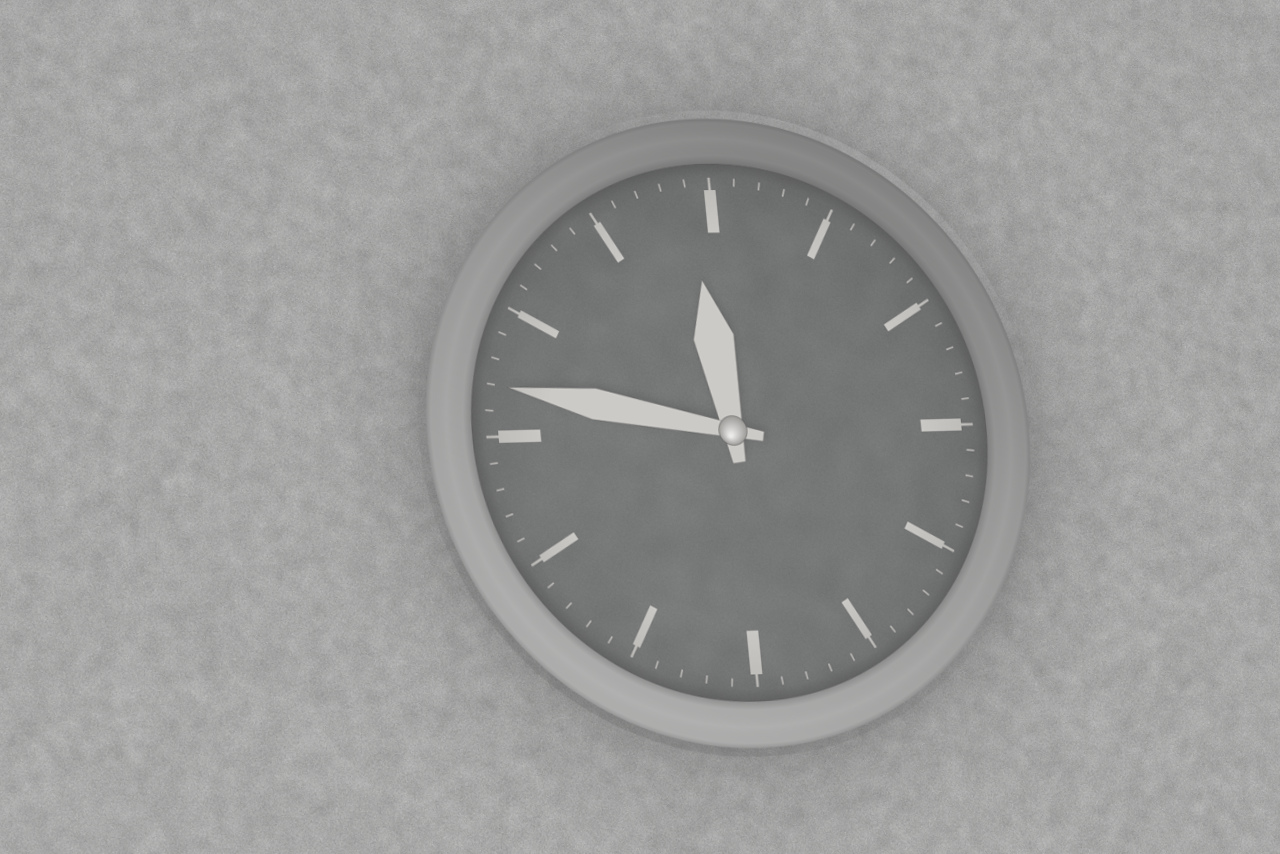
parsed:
11,47
